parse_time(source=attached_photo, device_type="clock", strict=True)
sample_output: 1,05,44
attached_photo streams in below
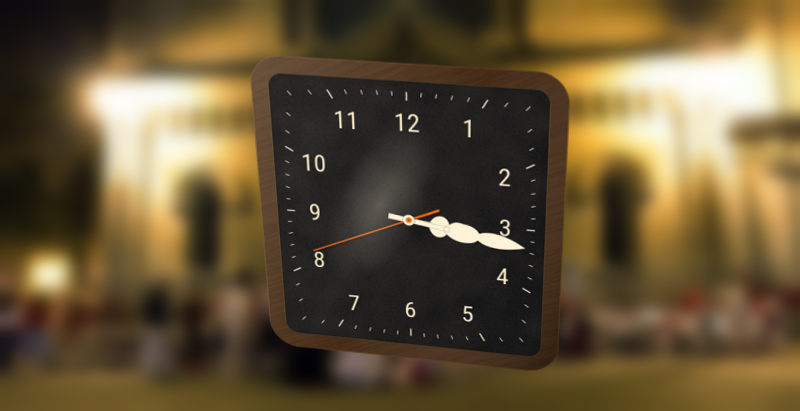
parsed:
3,16,41
